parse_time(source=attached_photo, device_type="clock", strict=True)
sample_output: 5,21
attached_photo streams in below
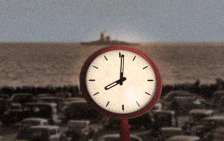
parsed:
8,01
